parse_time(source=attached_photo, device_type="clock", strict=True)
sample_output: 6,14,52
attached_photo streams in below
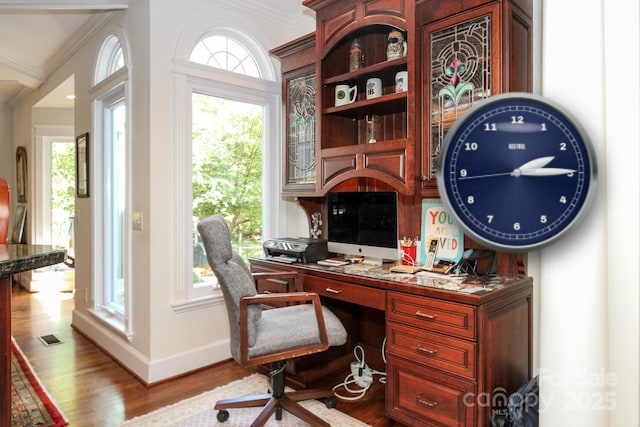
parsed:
2,14,44
